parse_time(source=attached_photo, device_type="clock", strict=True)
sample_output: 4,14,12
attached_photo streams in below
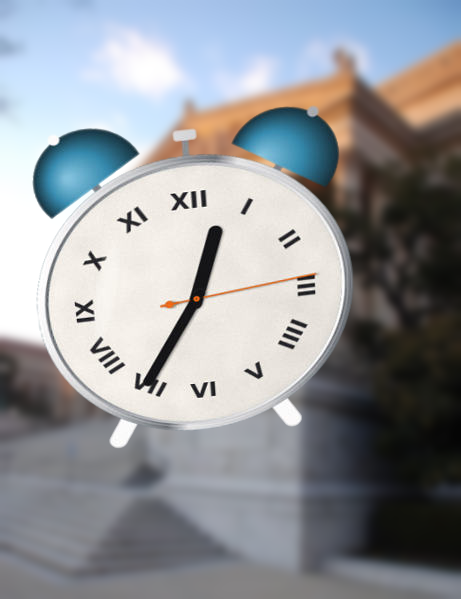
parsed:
12,35,14
